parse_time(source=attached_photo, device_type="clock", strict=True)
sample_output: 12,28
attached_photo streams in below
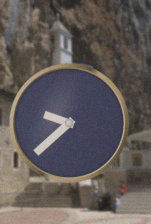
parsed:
9,38
